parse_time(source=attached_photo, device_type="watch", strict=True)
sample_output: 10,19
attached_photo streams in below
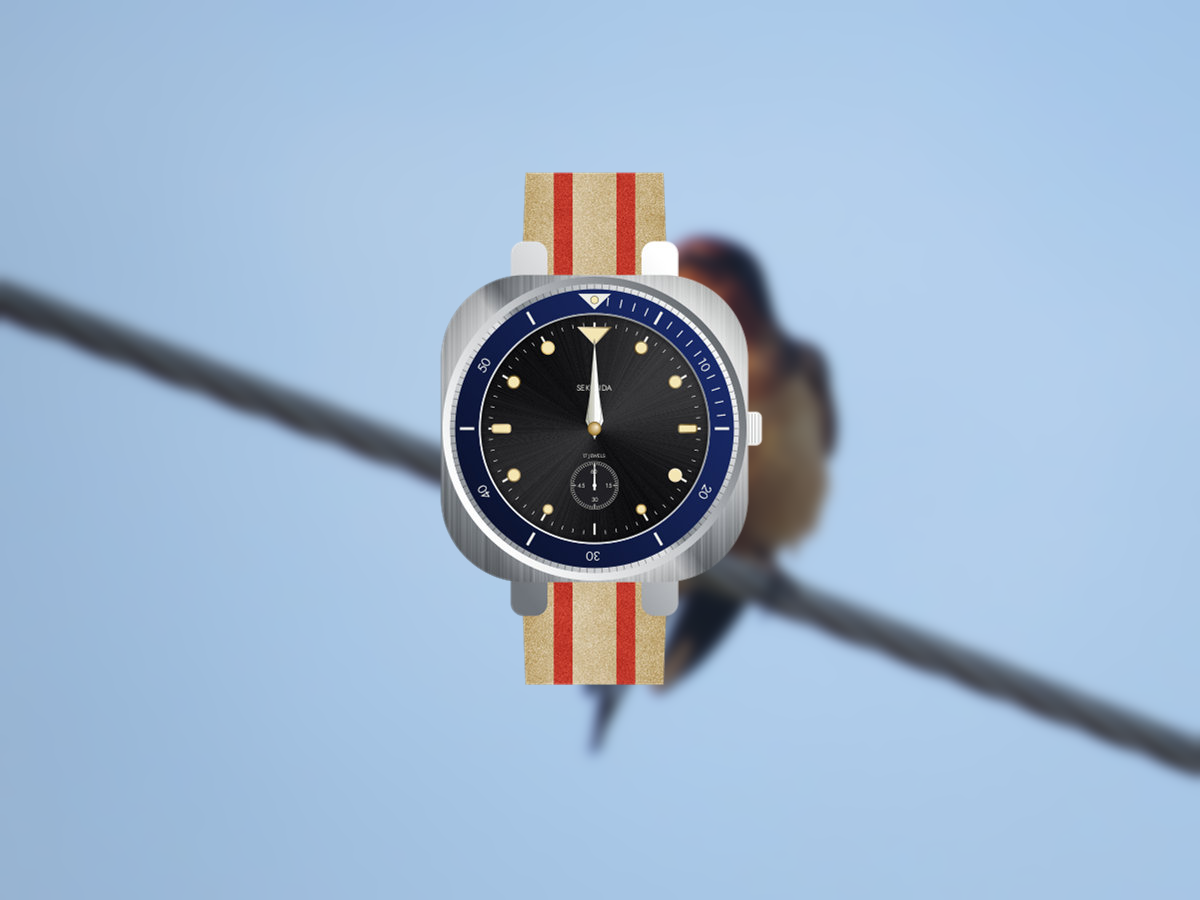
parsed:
12,00
